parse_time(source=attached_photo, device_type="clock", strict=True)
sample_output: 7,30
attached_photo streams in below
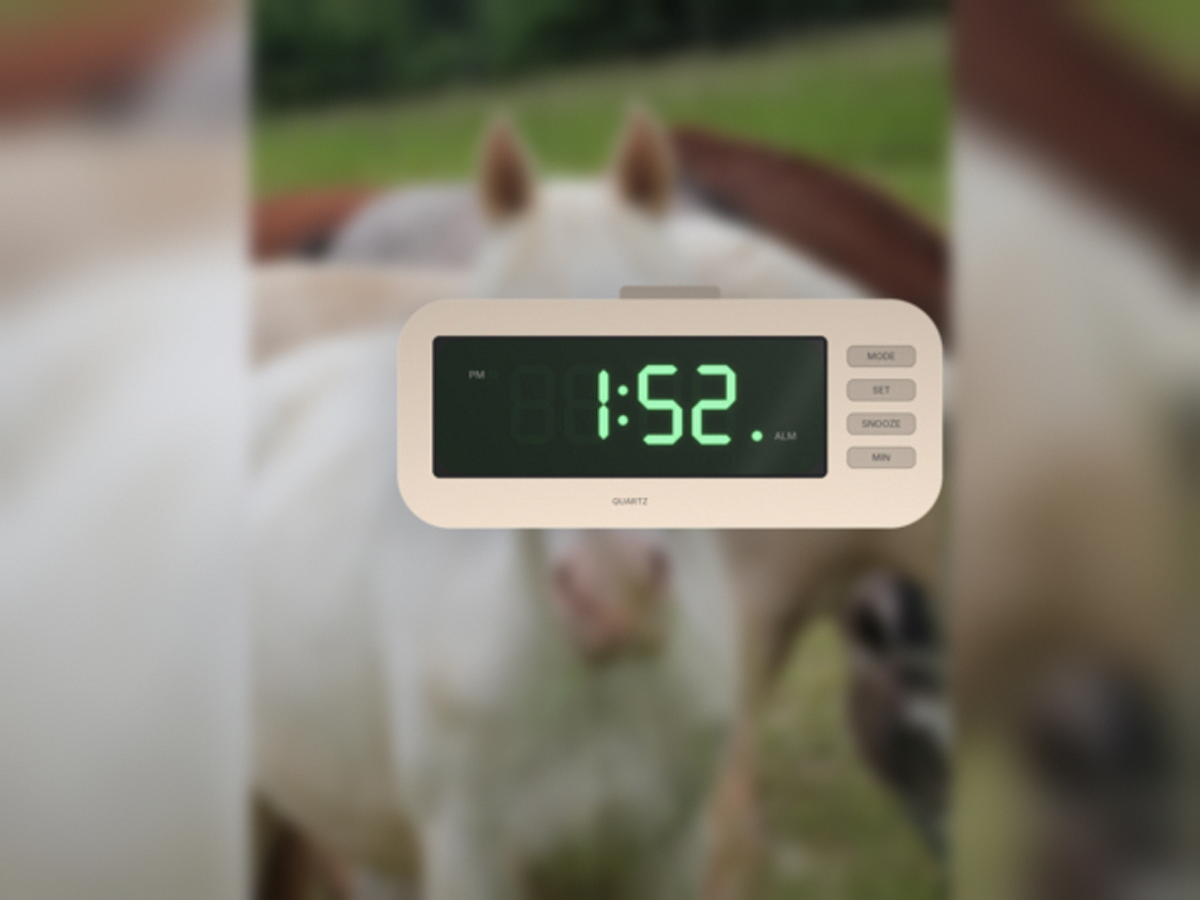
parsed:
1,52
